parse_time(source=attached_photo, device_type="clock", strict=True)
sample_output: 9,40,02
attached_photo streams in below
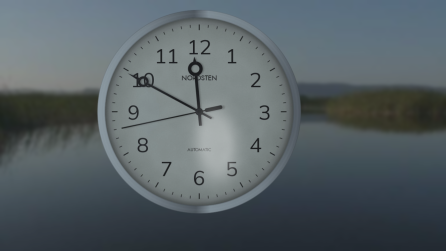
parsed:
11,49,43
